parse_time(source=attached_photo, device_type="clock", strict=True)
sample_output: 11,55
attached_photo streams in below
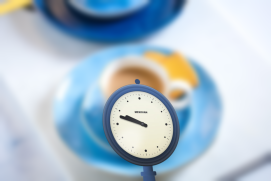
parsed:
9,48
